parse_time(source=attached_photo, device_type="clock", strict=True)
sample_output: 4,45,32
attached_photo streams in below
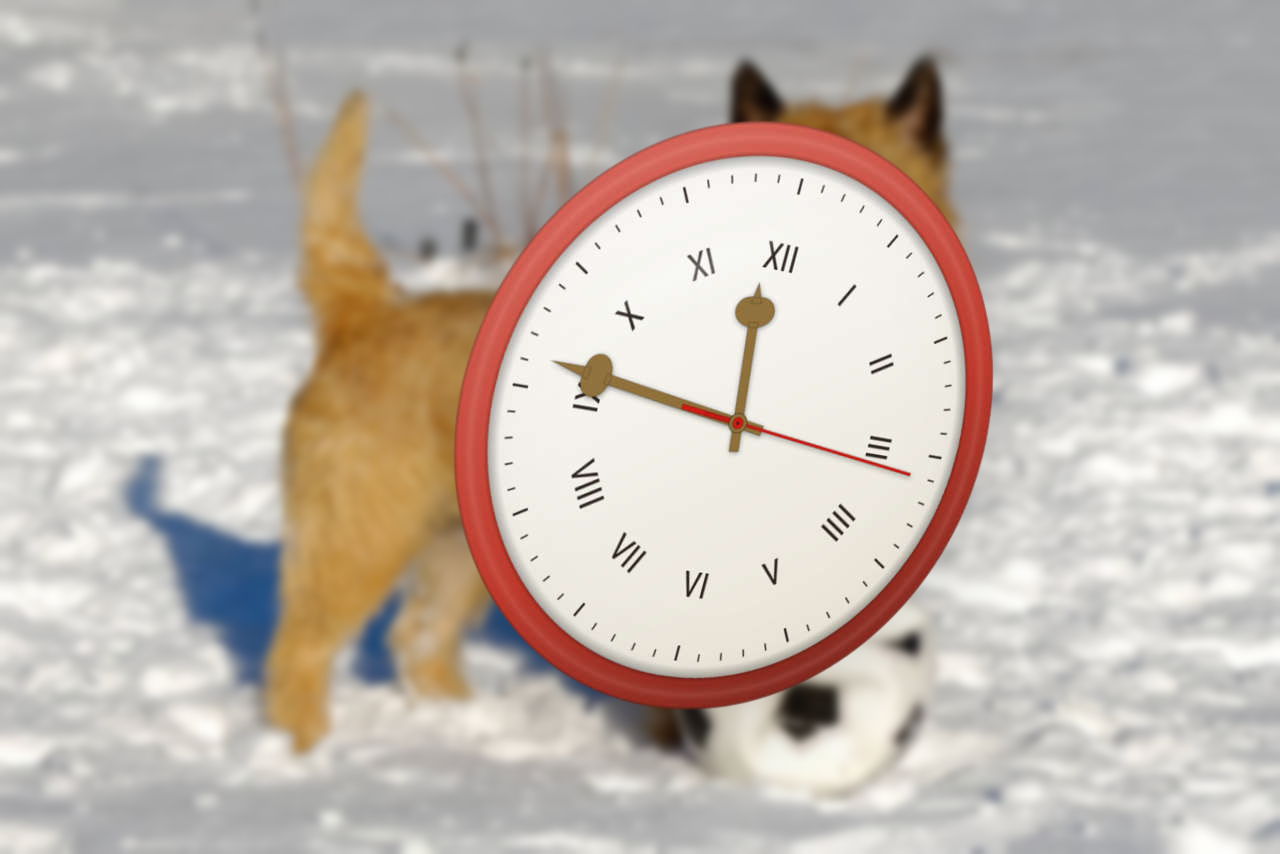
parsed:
11,46,16
